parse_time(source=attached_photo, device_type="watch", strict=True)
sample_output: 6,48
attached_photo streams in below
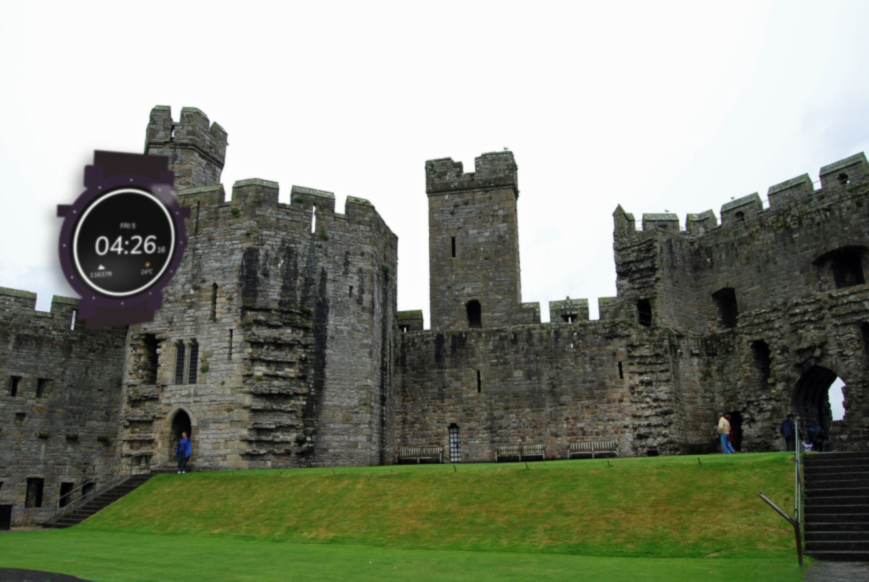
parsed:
4,26
